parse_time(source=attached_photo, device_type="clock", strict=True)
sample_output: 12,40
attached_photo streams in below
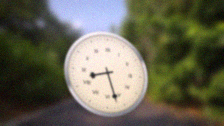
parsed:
8,27
